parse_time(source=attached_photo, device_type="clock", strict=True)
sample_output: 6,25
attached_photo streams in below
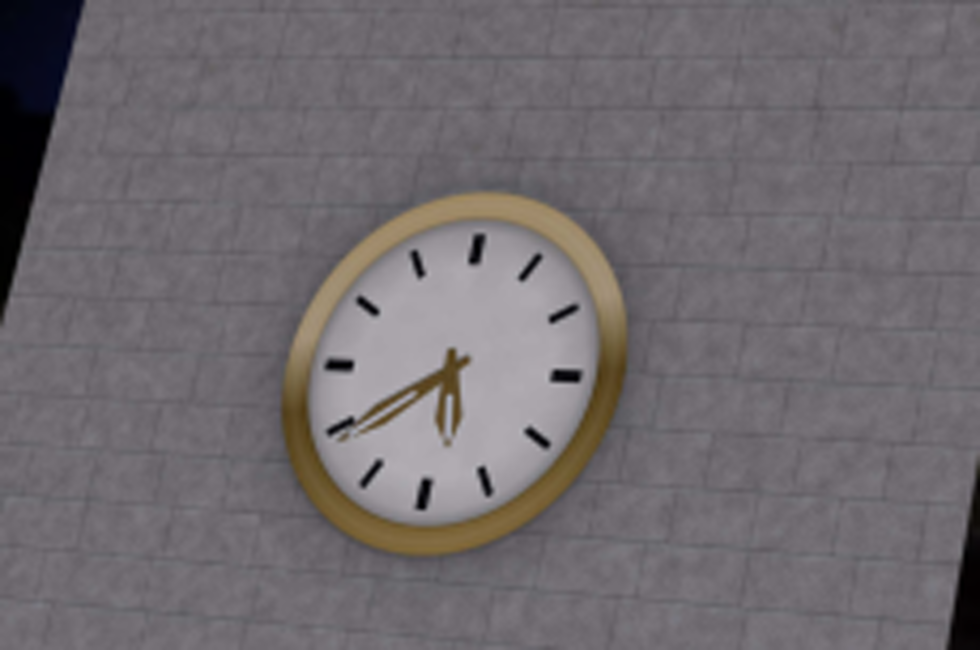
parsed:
5,39
